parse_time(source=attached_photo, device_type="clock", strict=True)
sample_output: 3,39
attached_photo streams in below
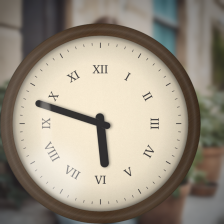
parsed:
5,48
